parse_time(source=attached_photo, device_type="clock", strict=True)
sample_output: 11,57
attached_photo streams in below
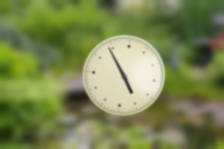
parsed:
4,54
